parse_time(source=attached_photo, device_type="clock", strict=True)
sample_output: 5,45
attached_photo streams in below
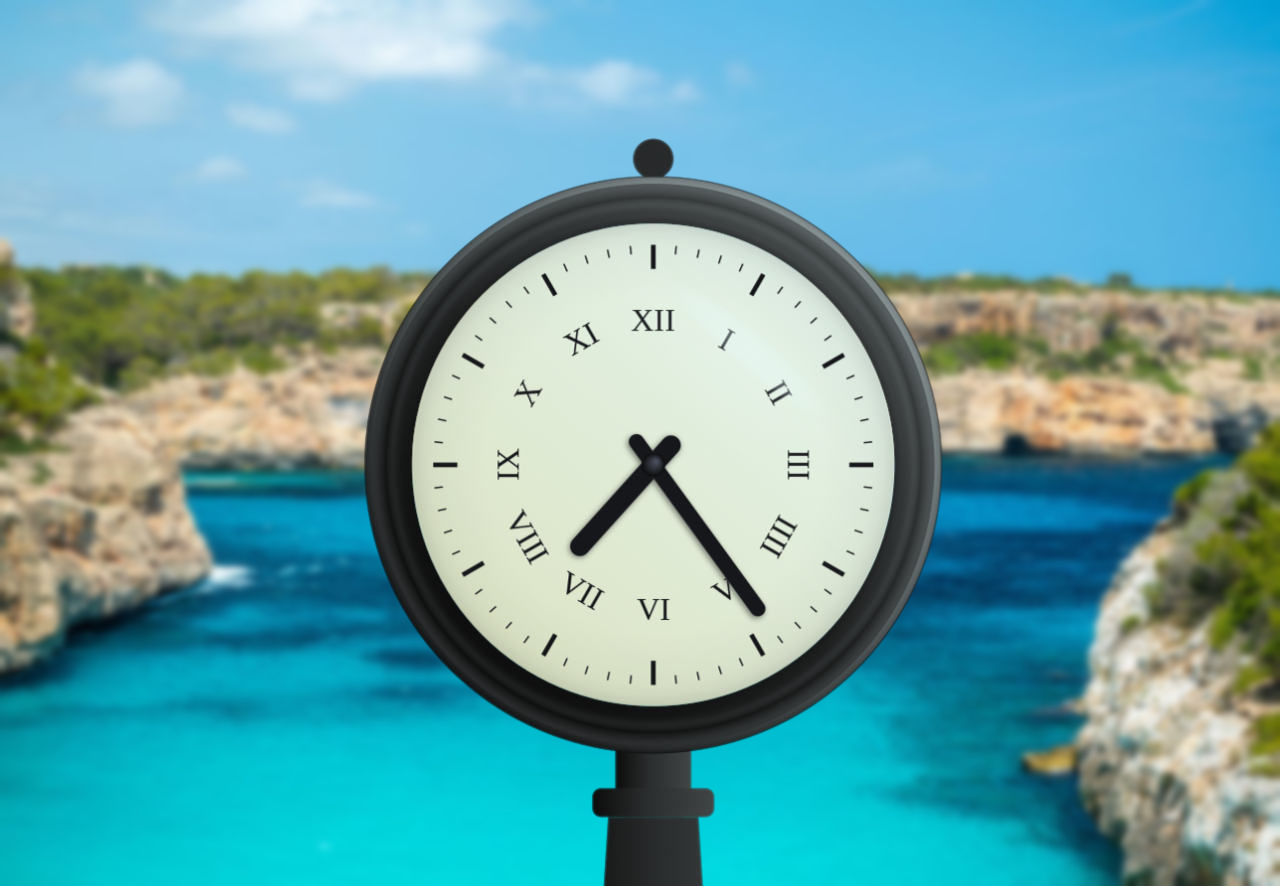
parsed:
7,24
